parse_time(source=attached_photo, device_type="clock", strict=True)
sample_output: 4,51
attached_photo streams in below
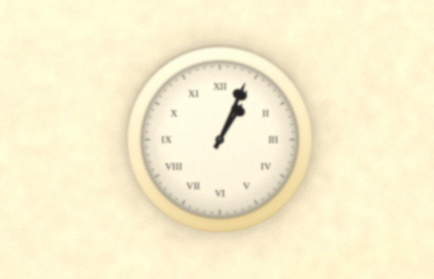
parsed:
1,04
